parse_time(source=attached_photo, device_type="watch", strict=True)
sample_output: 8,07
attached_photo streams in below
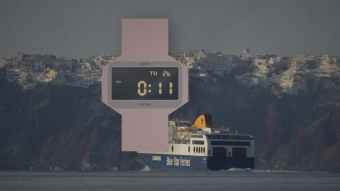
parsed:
0,11
